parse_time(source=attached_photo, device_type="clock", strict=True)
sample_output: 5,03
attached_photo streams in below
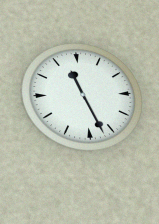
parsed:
11,27
